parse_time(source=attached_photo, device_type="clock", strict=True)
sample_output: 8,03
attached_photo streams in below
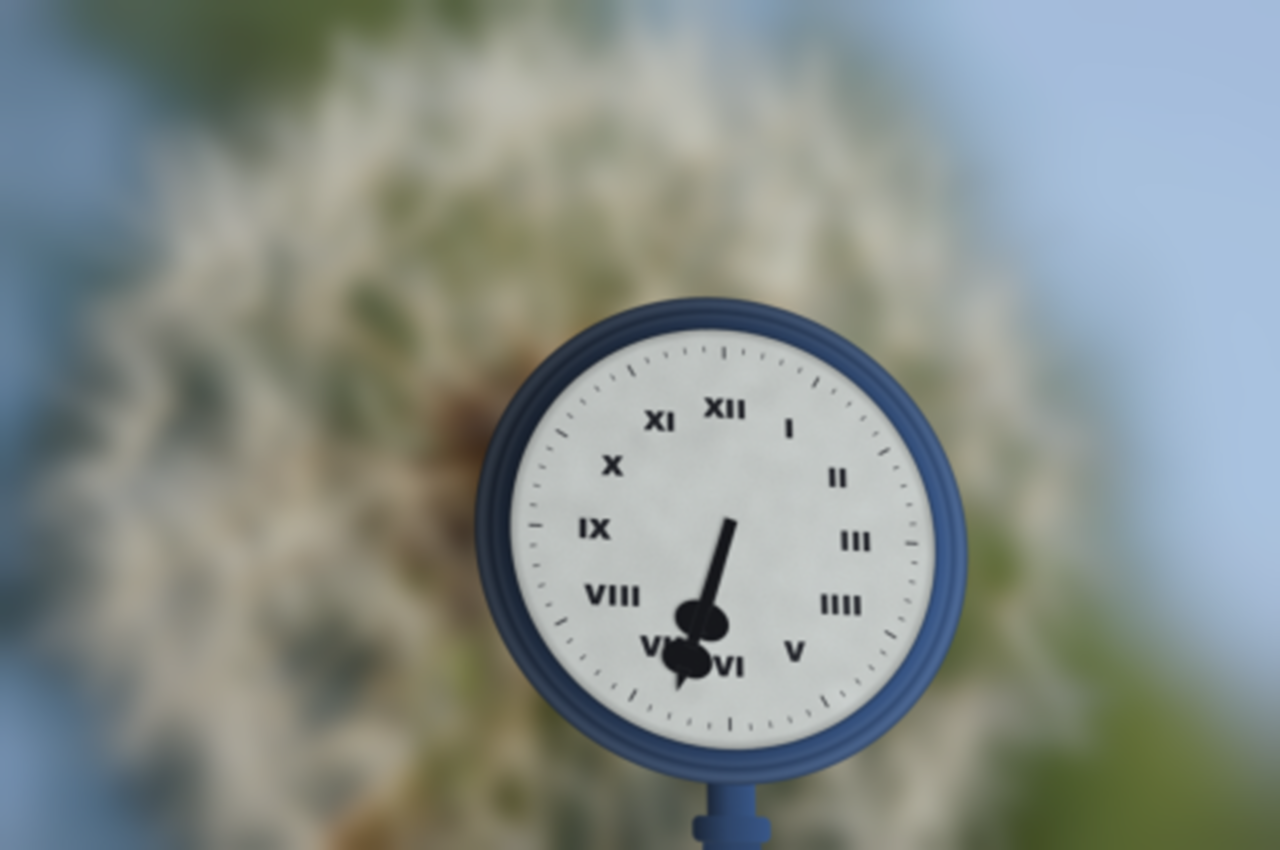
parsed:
6,33
